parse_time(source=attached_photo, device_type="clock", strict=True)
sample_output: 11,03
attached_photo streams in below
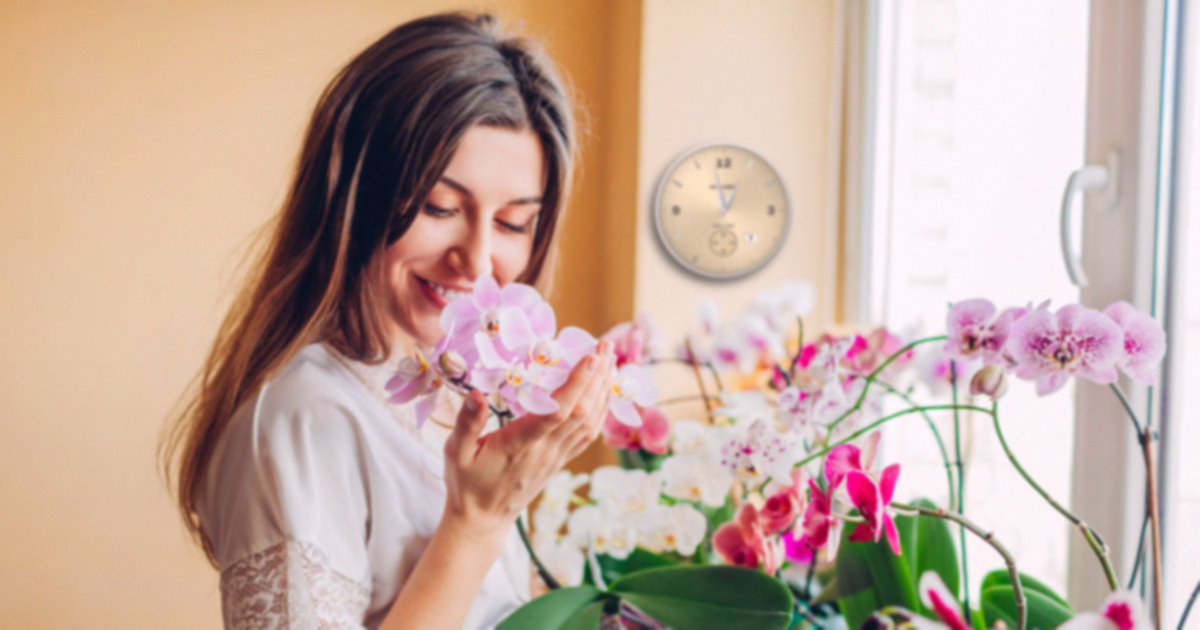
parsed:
12,58
